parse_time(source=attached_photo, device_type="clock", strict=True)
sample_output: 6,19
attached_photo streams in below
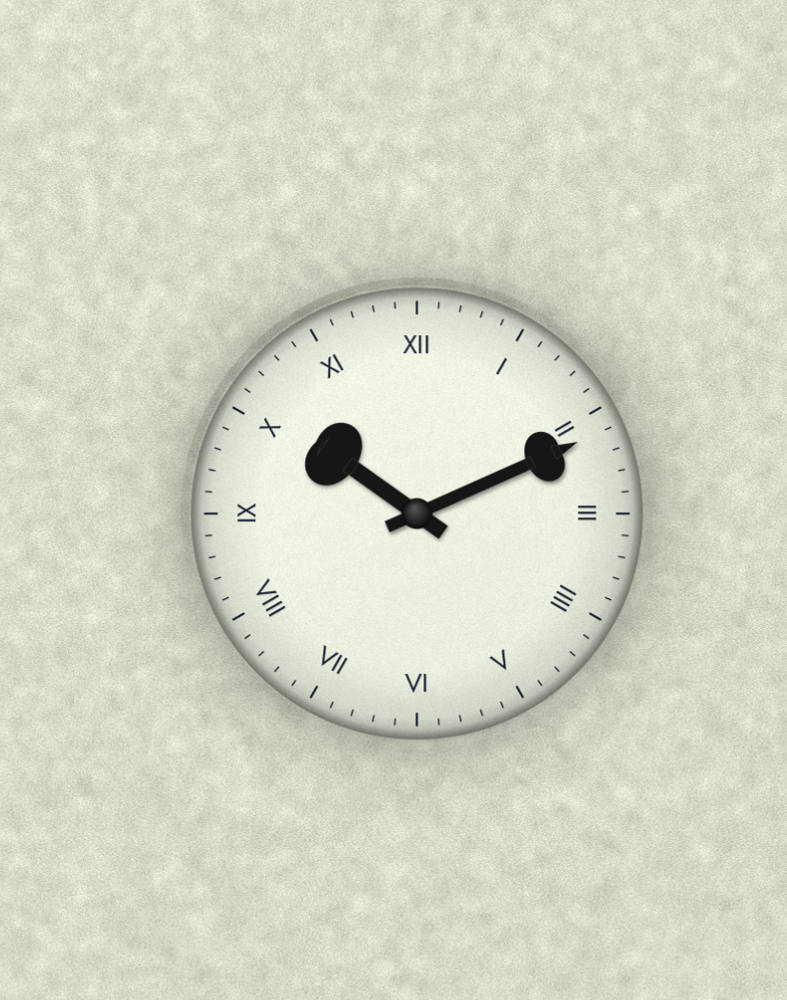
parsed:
10,11
